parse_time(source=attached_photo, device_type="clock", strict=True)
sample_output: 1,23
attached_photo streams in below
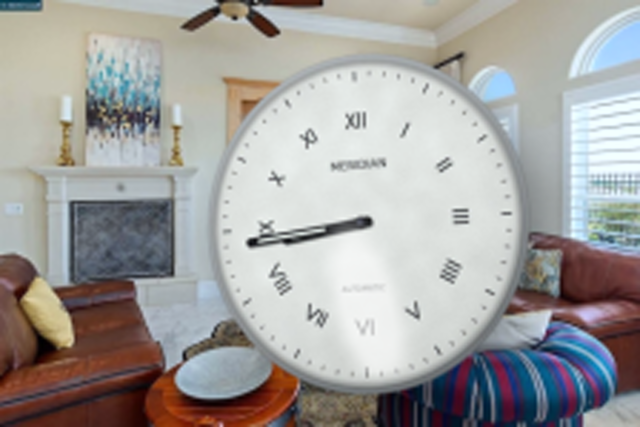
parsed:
8,44
